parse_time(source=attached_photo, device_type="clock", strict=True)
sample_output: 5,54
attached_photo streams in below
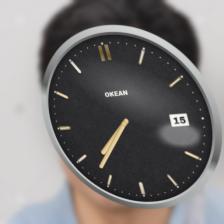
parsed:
7,37
